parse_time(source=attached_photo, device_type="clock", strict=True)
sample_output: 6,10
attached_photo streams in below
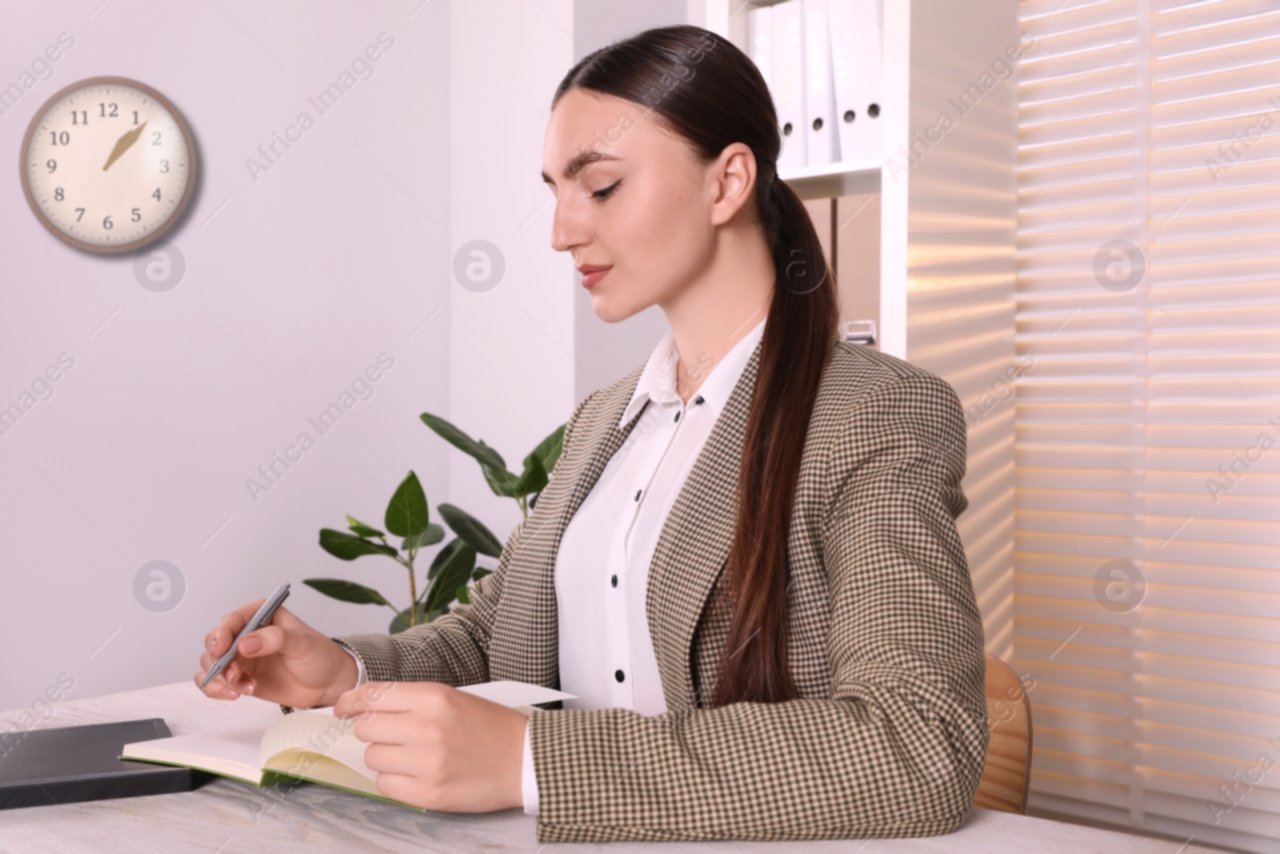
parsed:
1,07
